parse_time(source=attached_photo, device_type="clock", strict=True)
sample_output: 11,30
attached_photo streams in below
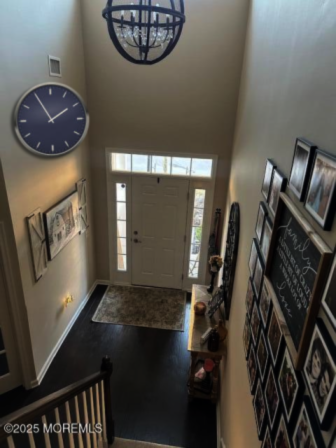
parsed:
1,55
